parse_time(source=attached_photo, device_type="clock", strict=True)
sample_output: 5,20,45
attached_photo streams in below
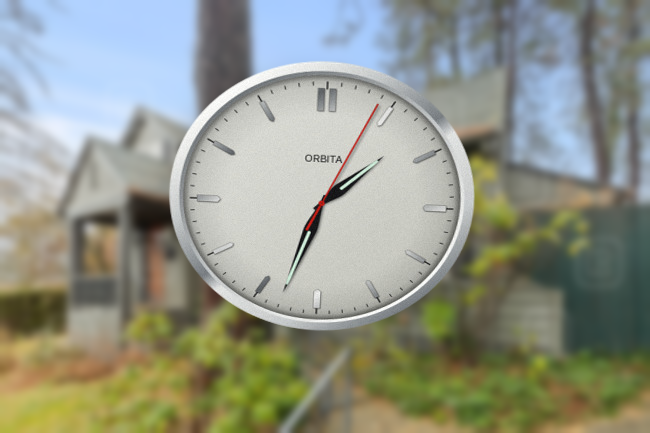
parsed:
1,33,04
